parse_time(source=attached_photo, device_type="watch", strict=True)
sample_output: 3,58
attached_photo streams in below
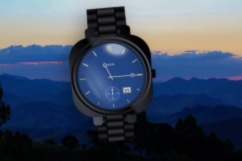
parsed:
11,15
